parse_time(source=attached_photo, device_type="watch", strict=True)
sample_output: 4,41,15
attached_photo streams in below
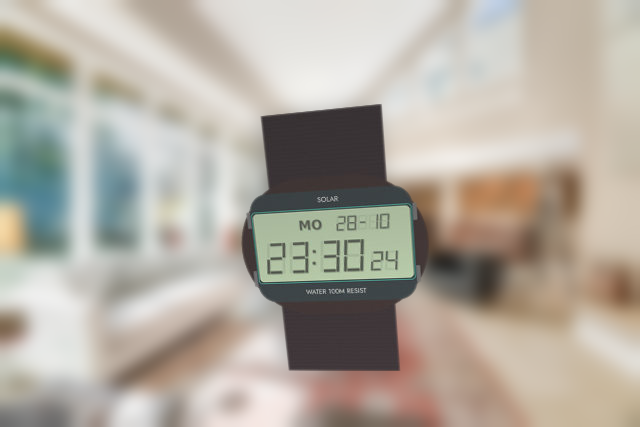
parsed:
23,30,24
